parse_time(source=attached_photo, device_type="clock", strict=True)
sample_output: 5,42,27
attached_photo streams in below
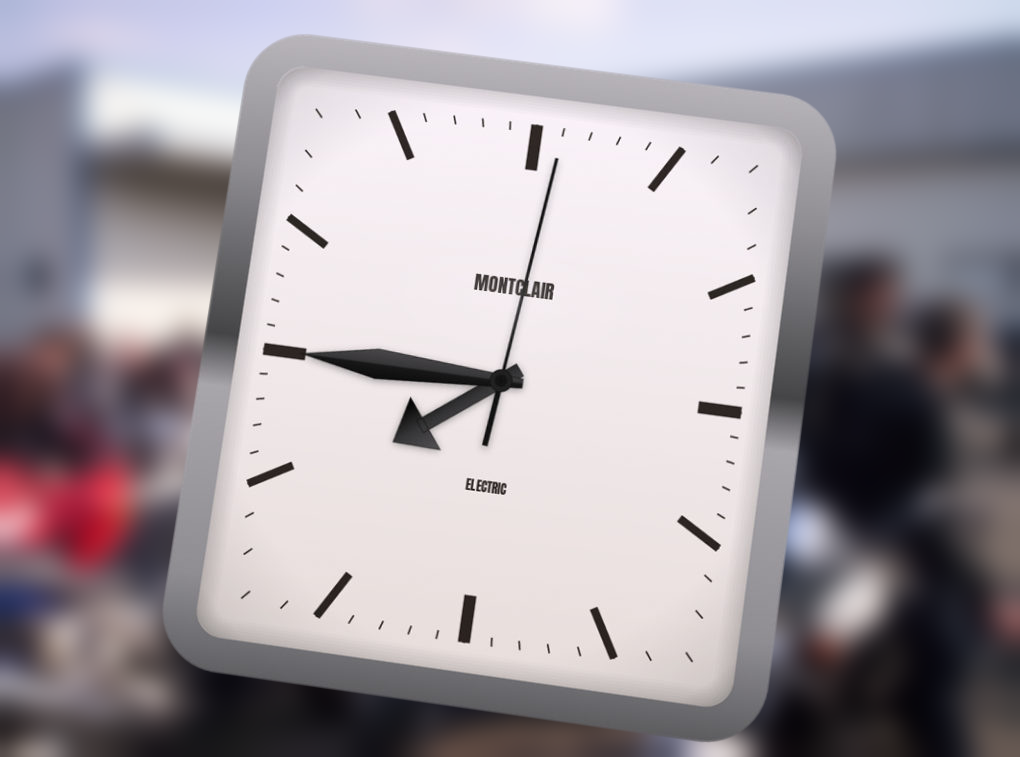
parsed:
7,45,01
